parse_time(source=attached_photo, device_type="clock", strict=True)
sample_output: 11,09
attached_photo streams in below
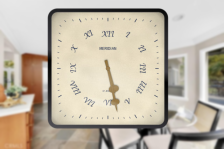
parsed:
5,28
